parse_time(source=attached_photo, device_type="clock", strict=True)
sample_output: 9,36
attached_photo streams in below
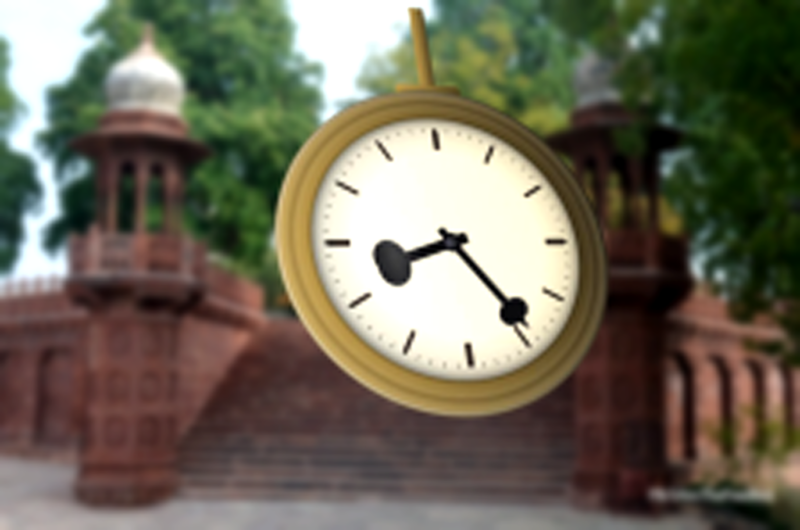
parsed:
8,24
